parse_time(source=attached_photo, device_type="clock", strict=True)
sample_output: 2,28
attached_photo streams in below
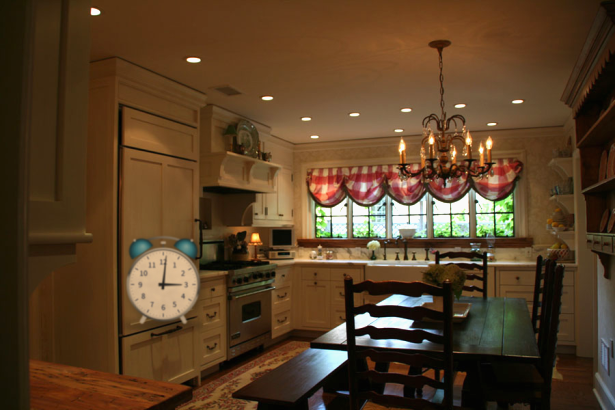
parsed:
3,01
